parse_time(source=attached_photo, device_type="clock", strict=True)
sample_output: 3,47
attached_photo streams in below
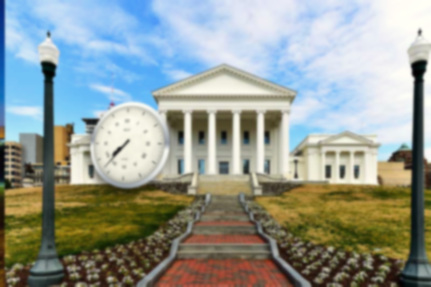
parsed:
7,37
